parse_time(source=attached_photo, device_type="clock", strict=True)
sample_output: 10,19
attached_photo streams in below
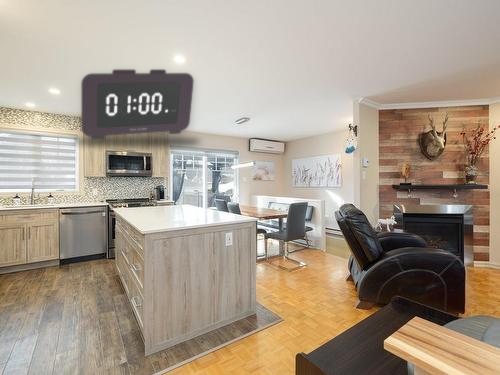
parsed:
1,00
